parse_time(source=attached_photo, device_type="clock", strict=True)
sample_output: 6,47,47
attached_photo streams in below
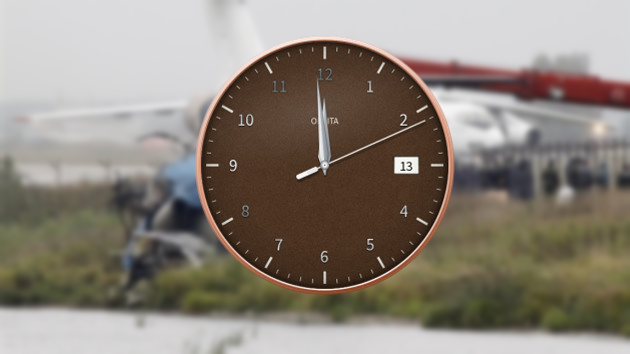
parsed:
11,59,11
